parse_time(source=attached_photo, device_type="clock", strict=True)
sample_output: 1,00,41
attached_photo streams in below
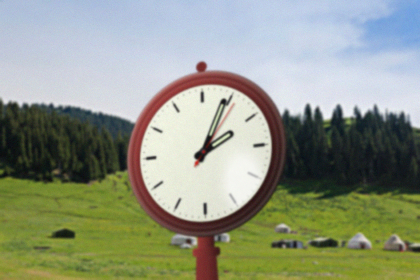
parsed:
2,04,06
